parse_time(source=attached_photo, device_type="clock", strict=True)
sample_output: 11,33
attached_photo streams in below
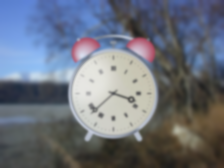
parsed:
3,38
